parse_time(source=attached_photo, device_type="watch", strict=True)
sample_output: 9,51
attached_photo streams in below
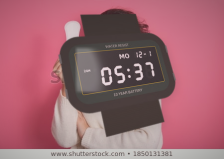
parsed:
5,37
